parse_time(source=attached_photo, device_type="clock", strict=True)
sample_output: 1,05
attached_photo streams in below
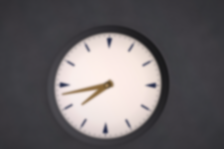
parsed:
7,43
